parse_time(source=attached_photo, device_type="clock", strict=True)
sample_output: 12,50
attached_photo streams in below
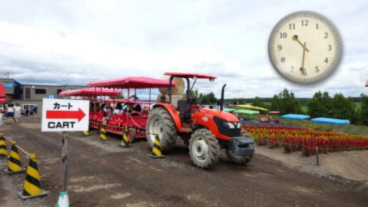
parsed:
10,31
